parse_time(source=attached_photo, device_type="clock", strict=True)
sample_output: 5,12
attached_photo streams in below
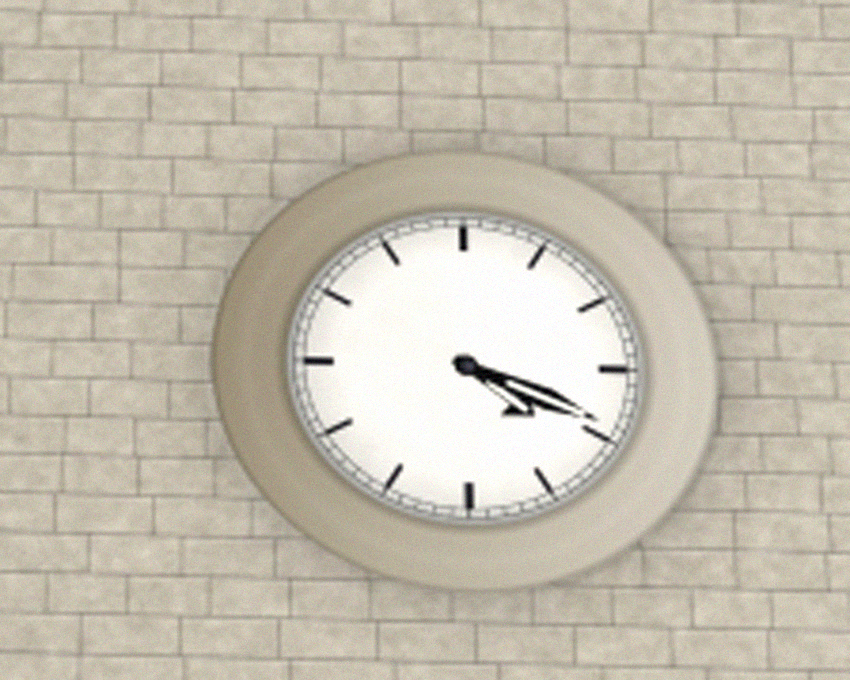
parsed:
4,19
